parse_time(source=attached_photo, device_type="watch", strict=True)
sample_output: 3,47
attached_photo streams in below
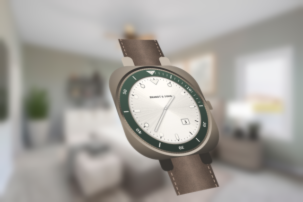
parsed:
1,37
